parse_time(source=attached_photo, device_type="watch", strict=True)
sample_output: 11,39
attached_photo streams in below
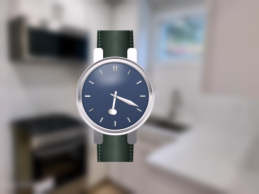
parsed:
6,19
